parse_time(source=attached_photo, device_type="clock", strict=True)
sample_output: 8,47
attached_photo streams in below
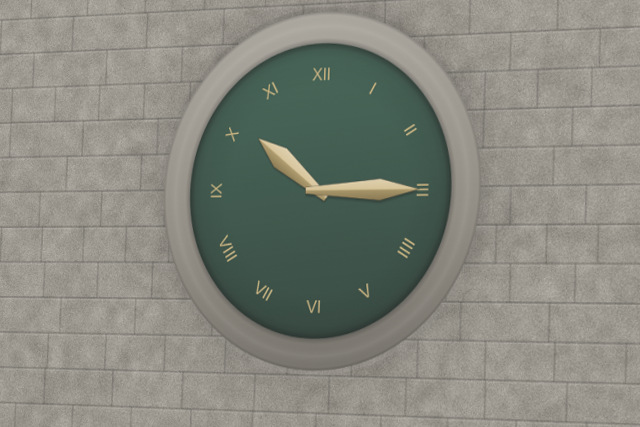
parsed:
10,15
